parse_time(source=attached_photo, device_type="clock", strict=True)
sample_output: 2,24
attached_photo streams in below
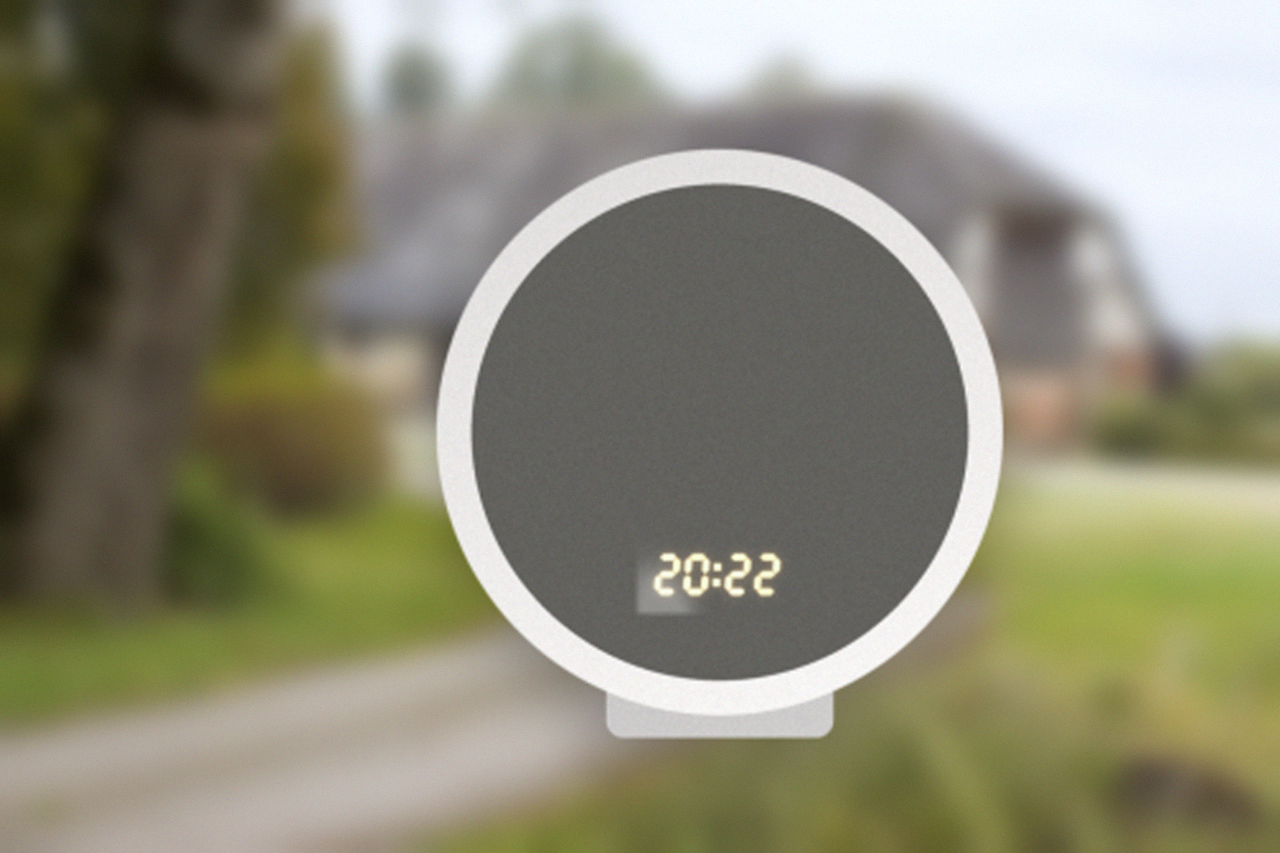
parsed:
20,22
